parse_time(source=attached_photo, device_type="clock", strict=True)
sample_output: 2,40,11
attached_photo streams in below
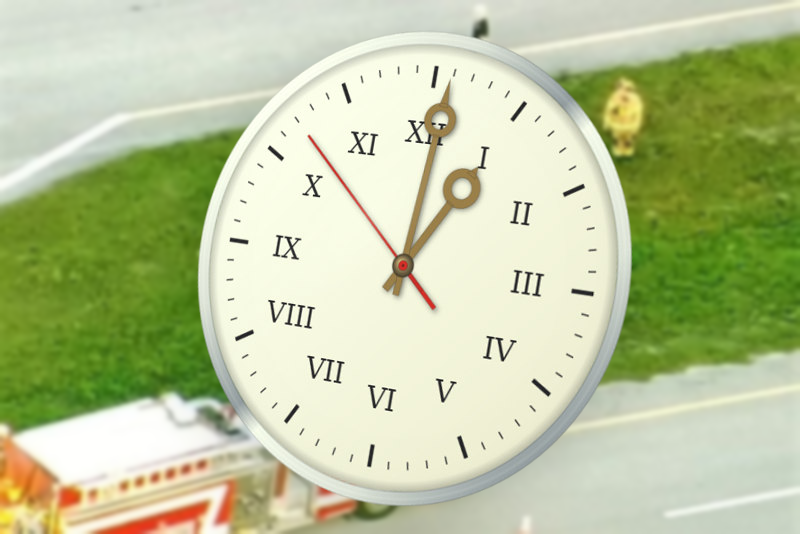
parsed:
1,00,52
